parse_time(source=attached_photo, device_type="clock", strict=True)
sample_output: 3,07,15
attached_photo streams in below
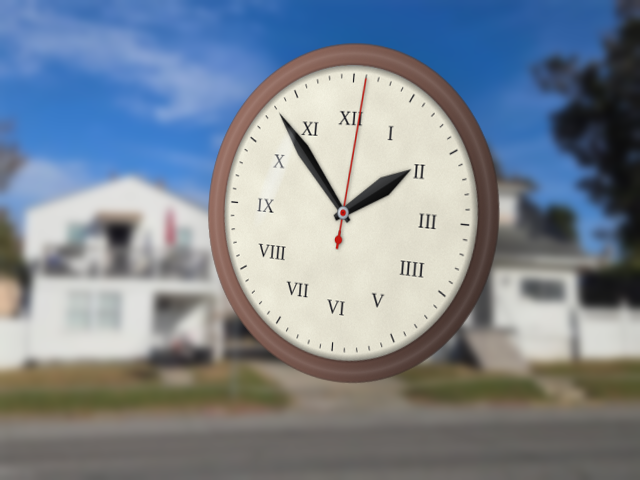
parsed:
1,53,01
